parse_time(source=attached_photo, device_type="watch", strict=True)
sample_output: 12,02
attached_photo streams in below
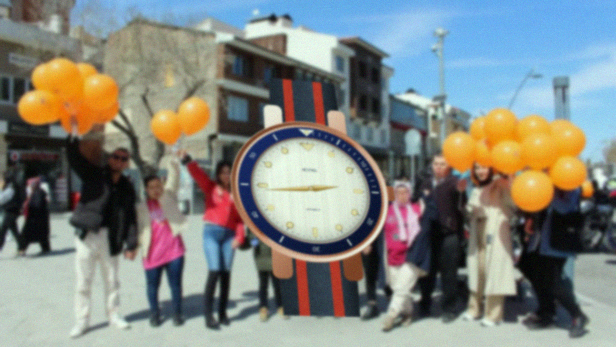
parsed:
2,44
